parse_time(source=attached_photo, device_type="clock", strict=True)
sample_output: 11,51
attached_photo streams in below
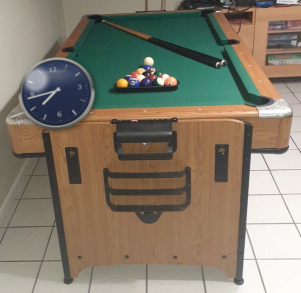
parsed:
7,44
